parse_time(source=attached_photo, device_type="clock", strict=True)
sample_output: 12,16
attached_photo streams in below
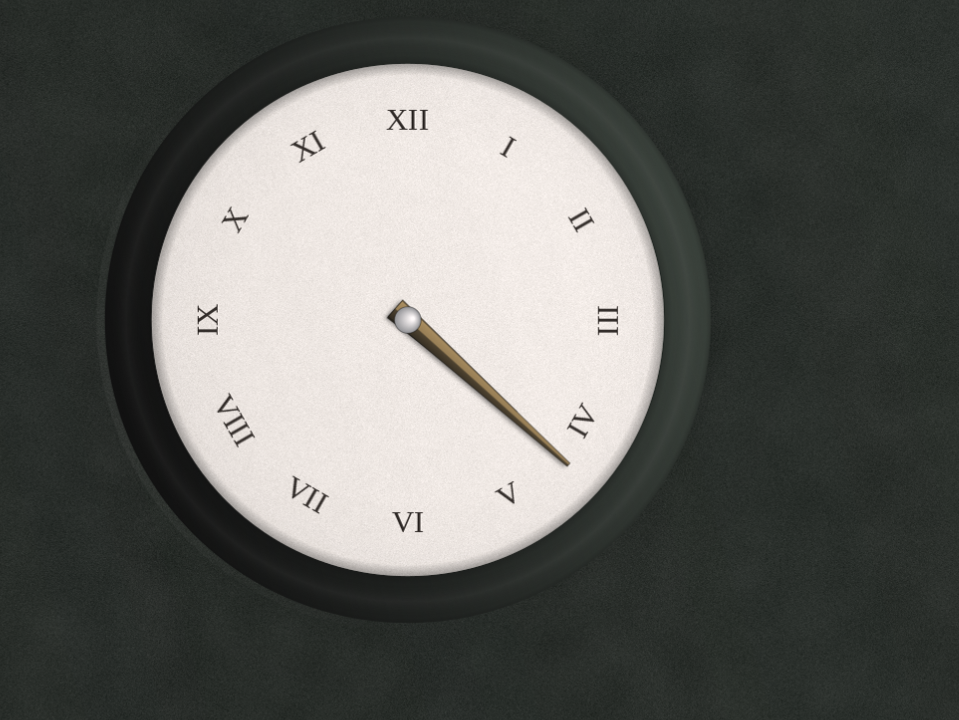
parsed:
4,22
